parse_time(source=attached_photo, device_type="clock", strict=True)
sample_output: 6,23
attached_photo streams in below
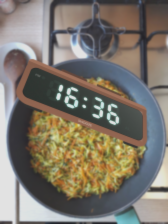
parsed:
16,36
